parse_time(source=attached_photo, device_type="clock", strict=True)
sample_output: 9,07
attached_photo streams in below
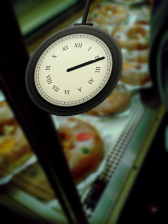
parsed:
2,11
